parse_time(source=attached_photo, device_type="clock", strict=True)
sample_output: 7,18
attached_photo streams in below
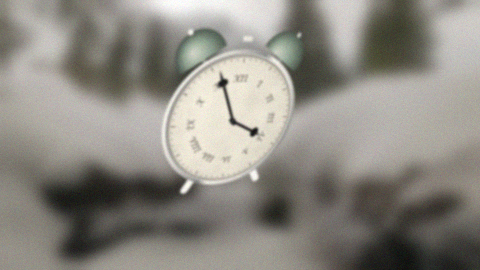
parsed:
3,56
